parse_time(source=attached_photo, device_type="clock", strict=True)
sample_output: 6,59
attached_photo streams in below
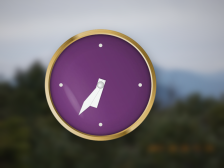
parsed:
6,36
